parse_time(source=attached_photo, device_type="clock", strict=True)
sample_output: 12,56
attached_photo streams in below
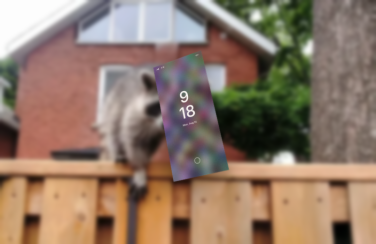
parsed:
9,18
